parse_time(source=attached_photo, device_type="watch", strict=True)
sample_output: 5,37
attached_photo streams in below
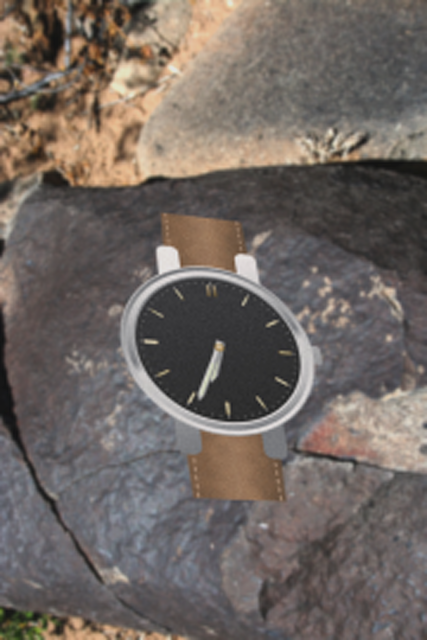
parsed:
6,34
